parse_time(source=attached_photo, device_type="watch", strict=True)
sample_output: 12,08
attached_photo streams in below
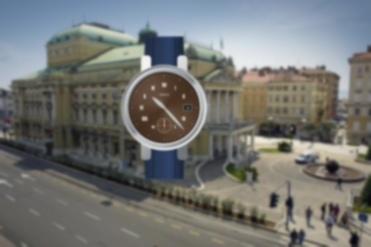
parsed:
10,23
